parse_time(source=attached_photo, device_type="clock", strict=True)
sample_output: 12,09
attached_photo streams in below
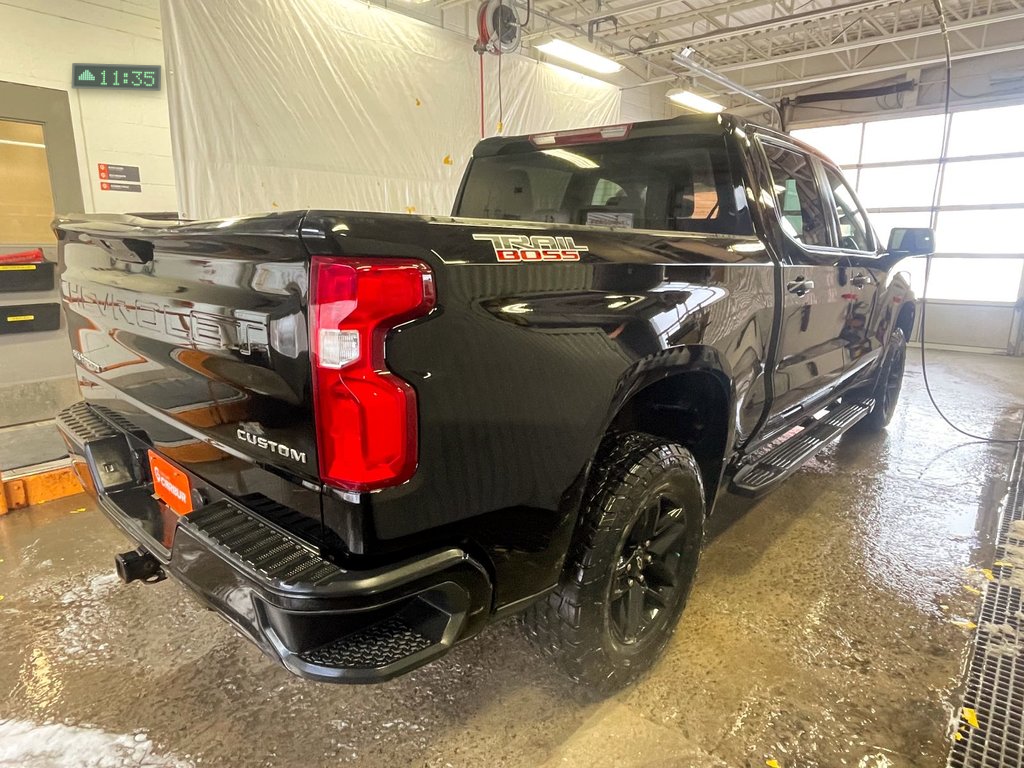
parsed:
11,35
